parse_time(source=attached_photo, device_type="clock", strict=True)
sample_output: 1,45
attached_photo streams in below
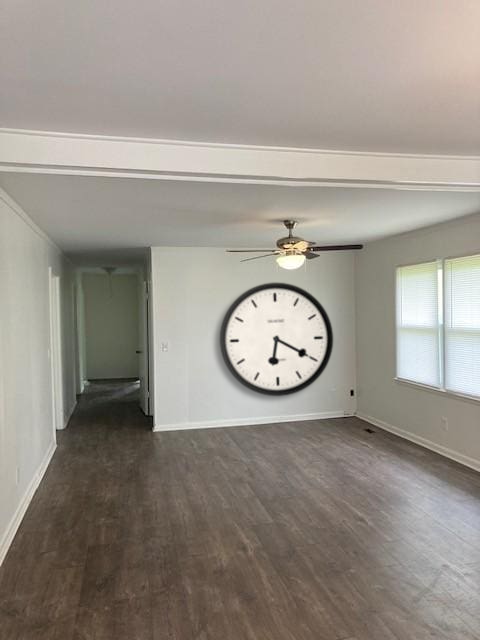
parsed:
6,20
